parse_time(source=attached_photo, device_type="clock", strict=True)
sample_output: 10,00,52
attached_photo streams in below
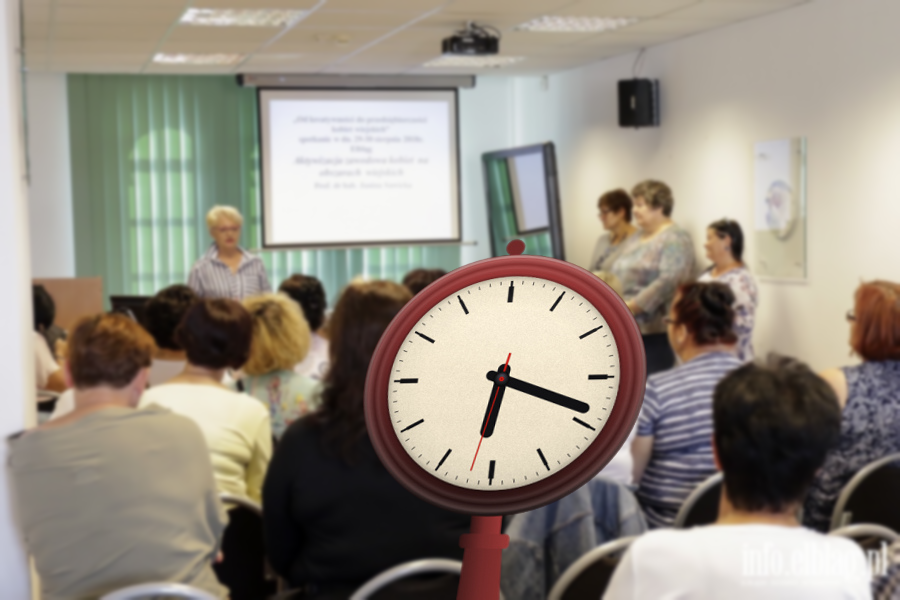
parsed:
6,18,32
